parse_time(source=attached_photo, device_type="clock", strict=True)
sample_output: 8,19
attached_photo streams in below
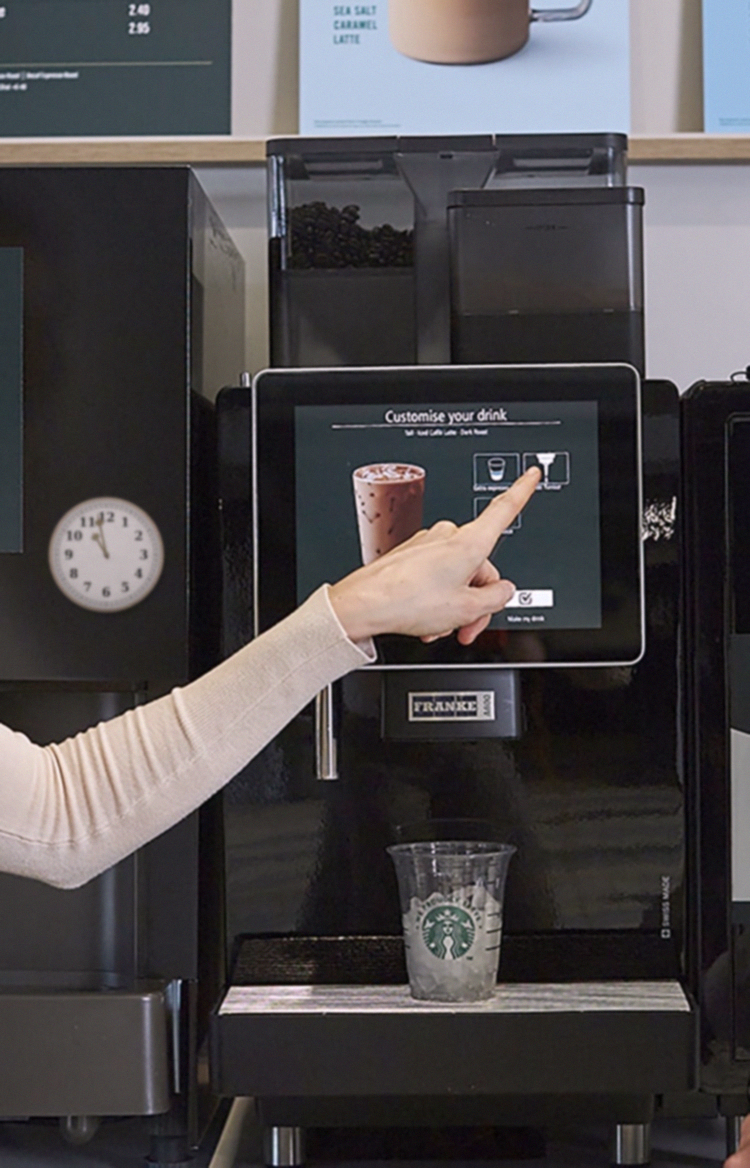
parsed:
10,58
